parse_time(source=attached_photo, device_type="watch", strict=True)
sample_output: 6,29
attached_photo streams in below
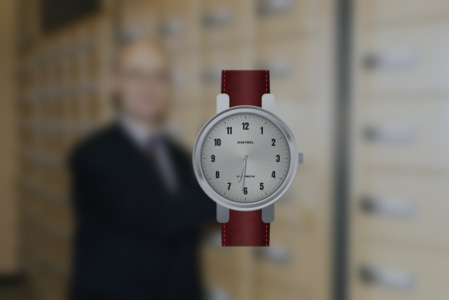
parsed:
6,31
